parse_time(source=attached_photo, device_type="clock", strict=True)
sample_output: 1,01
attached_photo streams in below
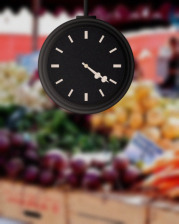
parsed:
4,21
